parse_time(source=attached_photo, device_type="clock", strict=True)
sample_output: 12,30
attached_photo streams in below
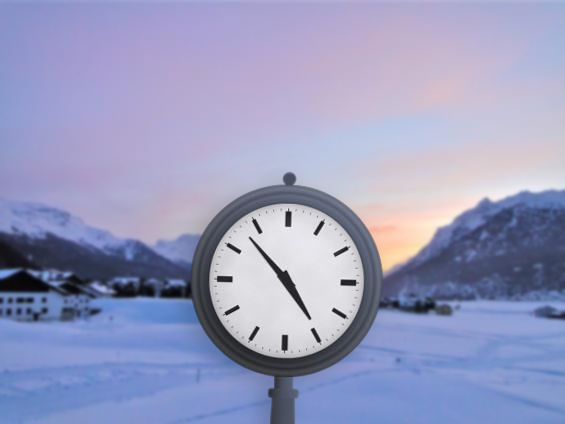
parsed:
4,53
